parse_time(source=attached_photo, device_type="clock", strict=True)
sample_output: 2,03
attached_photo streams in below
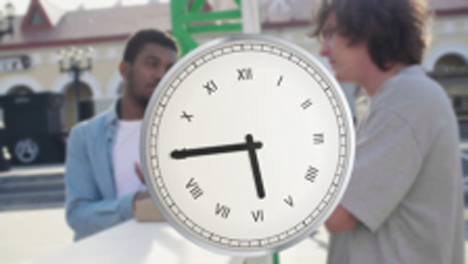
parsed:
5,45
